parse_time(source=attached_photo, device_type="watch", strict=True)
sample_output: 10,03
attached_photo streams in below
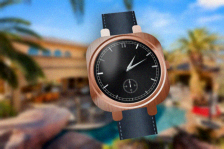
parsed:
1,11
